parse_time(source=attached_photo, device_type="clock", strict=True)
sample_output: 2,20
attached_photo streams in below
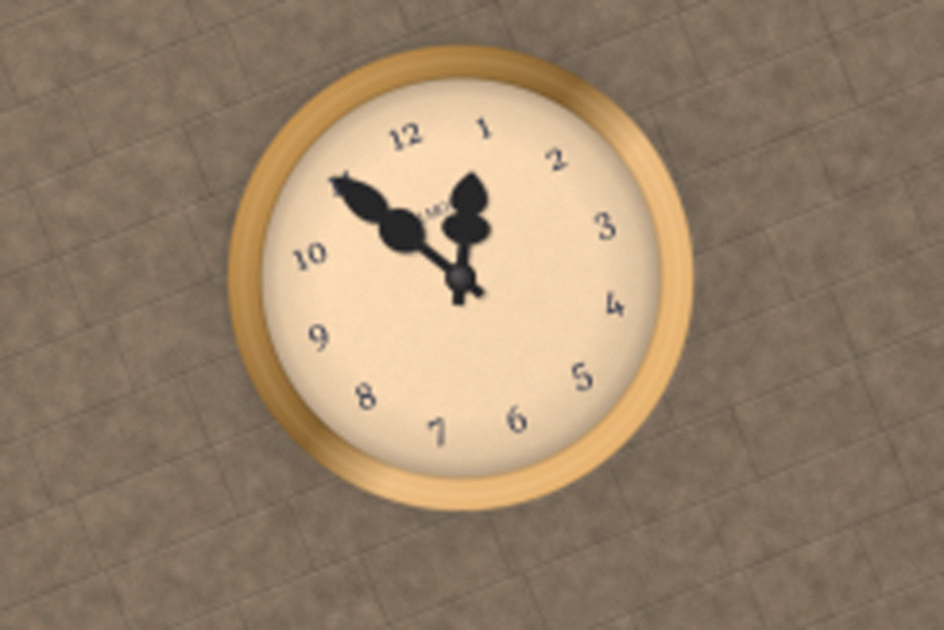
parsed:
12,55
